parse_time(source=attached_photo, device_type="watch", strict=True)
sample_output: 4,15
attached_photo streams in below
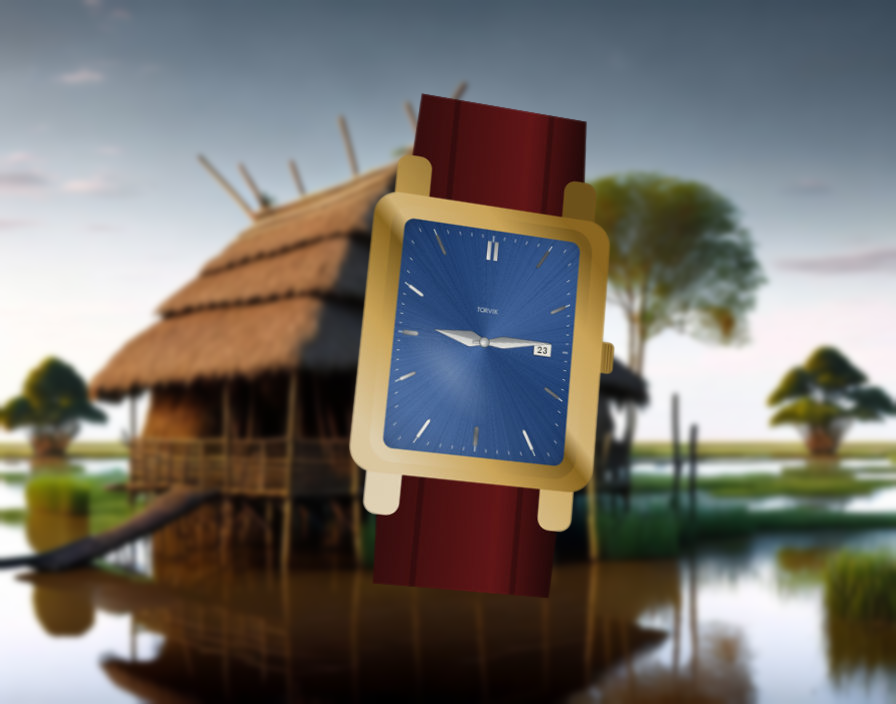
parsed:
9,14
